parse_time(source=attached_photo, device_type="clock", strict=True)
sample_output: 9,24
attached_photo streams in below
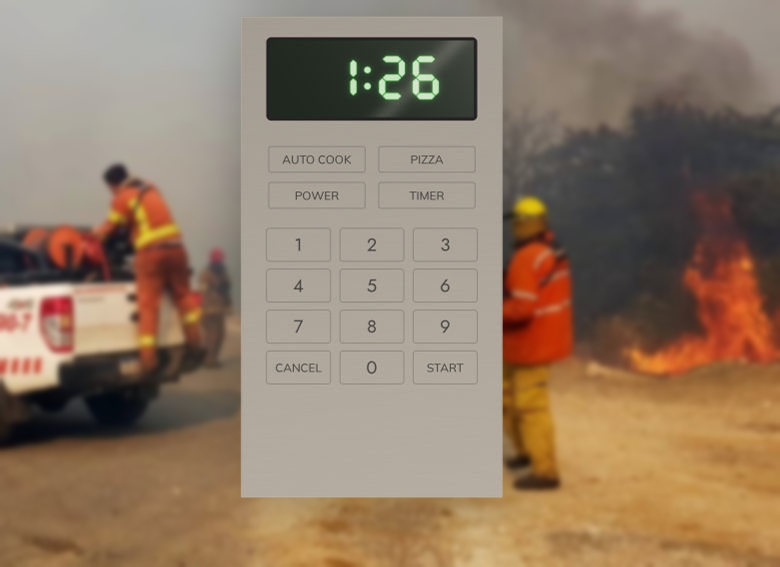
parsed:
1,26
